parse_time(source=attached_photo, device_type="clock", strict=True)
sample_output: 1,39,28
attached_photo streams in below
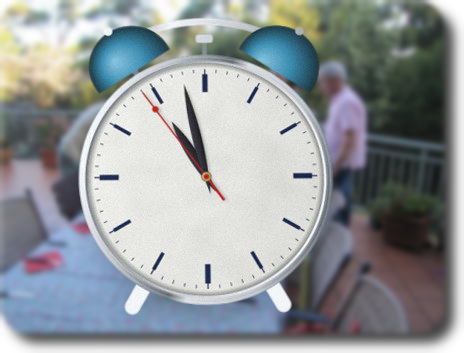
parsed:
10,57,54
